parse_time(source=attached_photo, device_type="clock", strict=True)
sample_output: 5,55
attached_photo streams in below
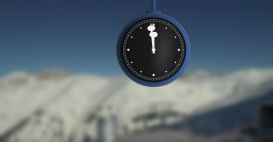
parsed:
11,59
